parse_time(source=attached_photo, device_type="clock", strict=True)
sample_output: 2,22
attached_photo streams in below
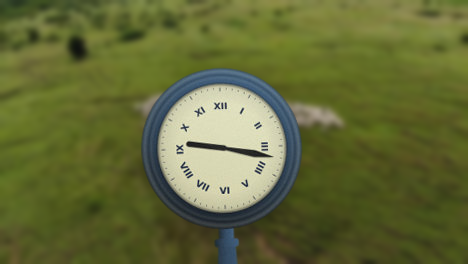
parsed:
9,17
